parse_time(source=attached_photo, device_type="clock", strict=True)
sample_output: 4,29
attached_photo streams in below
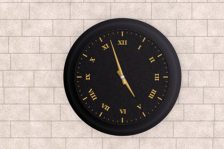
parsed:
4,57
